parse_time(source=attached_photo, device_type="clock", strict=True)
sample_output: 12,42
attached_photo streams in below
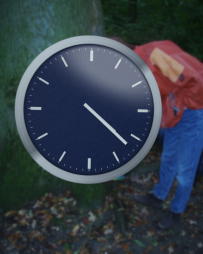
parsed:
4,22
